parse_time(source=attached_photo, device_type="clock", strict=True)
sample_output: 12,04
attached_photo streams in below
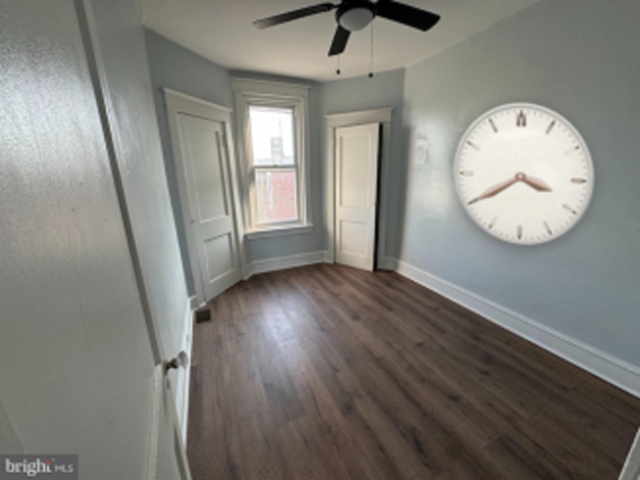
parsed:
3,40
